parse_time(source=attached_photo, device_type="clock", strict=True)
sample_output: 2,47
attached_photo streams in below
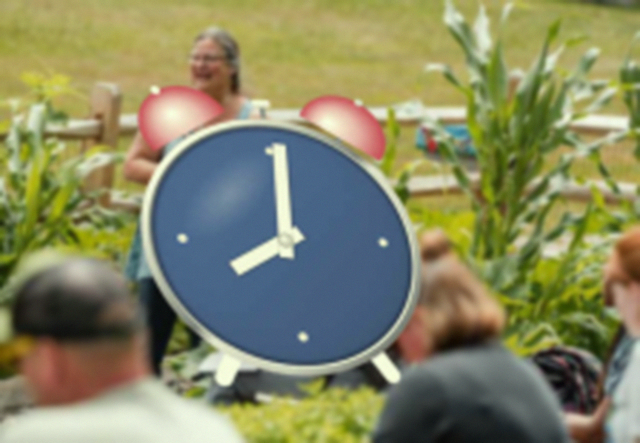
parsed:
8,01
